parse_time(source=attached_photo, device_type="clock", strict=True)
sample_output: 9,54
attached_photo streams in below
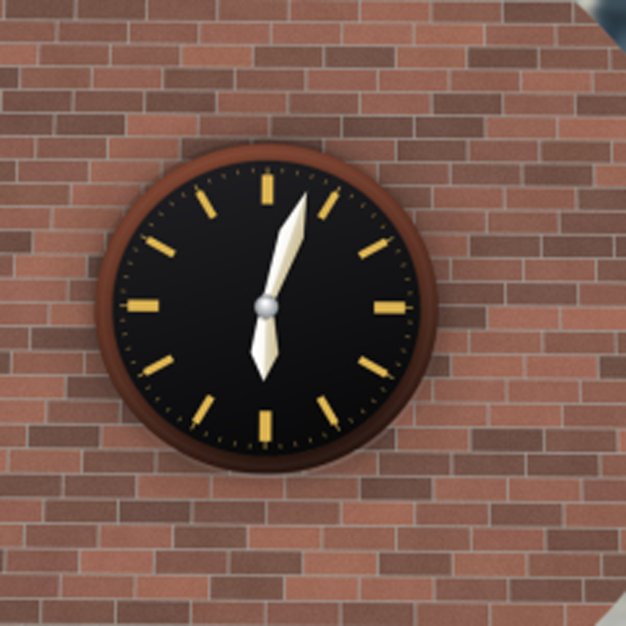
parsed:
6,03
